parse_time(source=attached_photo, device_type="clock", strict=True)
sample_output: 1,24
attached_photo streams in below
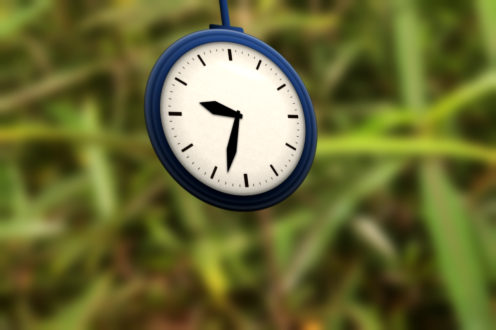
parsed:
9,33
